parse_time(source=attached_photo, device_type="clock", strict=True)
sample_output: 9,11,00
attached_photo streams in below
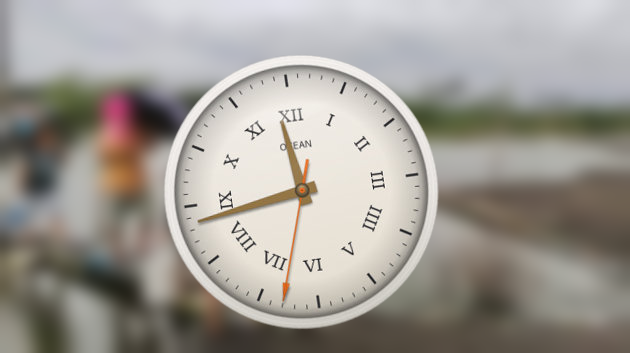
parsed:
11,43,33
